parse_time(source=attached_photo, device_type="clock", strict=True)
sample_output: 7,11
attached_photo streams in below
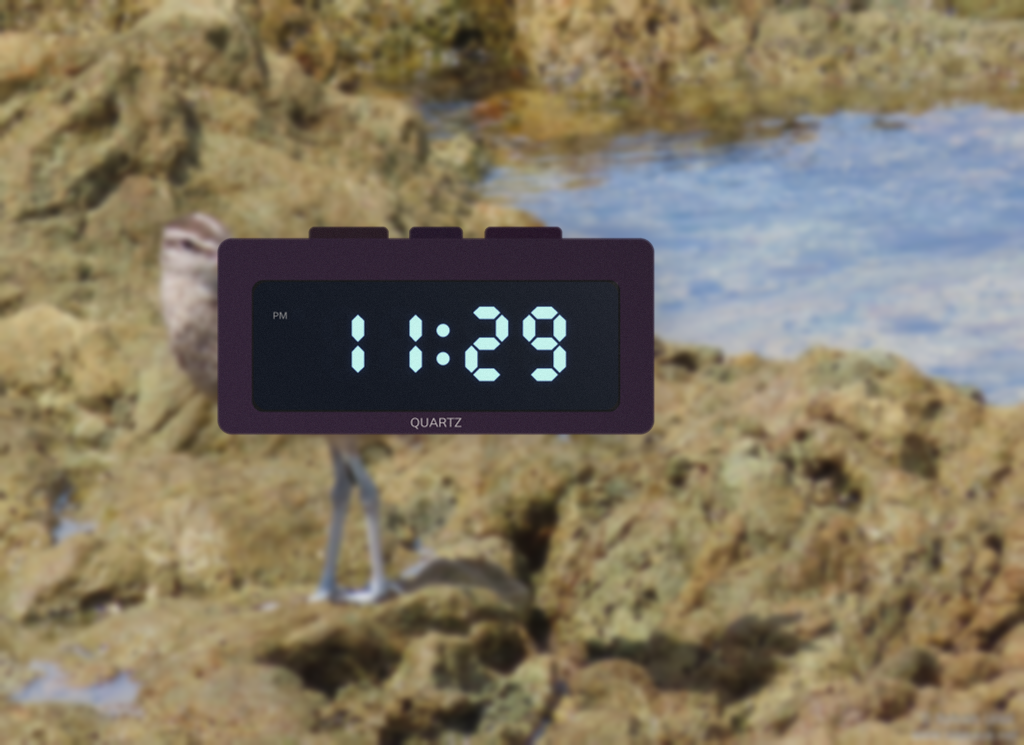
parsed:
11,29
